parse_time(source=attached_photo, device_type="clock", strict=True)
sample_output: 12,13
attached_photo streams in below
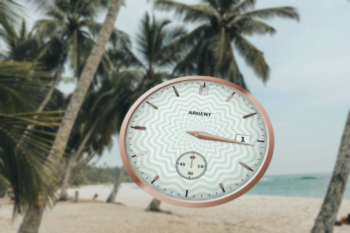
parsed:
3,16
